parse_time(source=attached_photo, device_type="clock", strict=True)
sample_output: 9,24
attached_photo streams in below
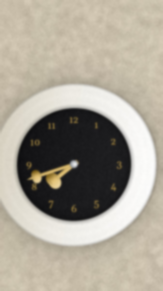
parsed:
7,42
